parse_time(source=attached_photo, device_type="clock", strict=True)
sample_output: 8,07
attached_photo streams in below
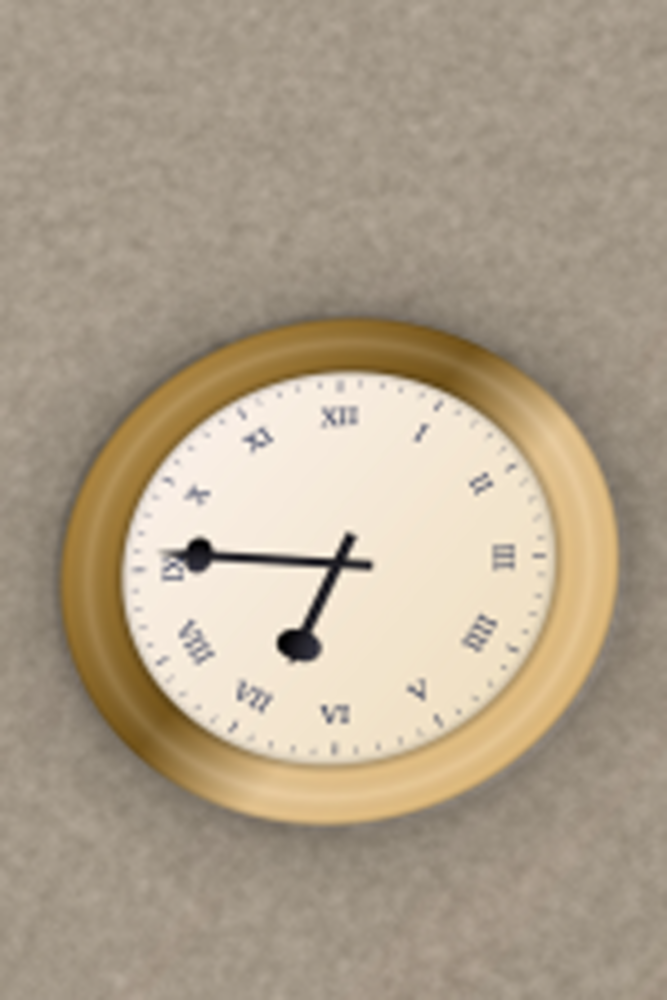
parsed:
6,46
